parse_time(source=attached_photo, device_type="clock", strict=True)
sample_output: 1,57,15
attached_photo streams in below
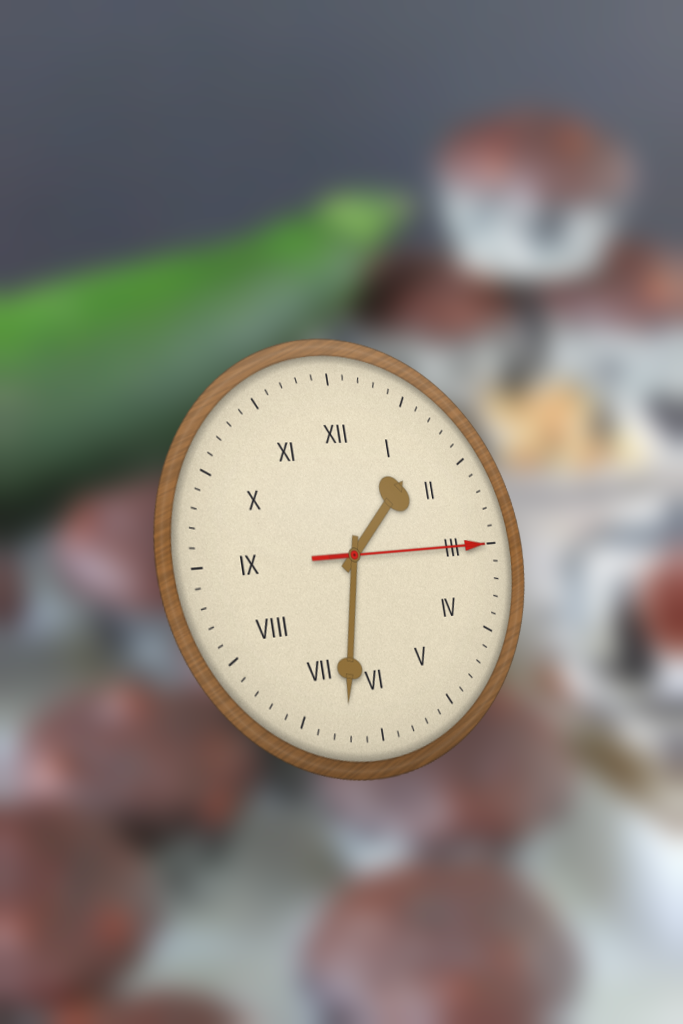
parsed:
1,32,15
